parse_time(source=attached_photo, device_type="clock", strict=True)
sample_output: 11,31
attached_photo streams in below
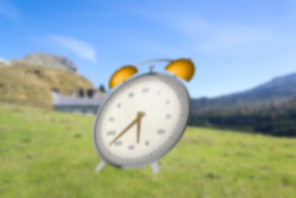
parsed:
5,37
